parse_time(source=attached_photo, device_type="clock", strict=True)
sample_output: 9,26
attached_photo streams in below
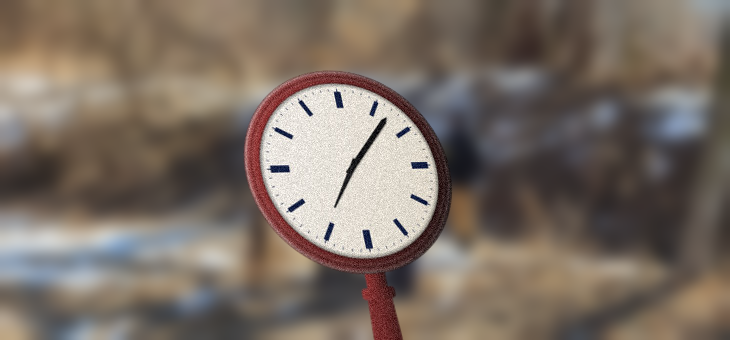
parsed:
7,07
